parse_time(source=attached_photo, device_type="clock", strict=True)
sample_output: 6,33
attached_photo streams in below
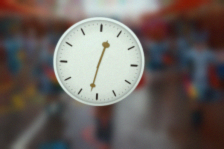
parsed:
12,32
